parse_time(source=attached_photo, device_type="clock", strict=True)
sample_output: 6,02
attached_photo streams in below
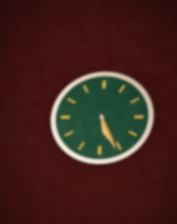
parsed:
5,26
